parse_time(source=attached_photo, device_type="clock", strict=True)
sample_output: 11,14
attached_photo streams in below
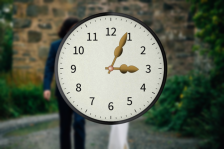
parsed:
3,04
